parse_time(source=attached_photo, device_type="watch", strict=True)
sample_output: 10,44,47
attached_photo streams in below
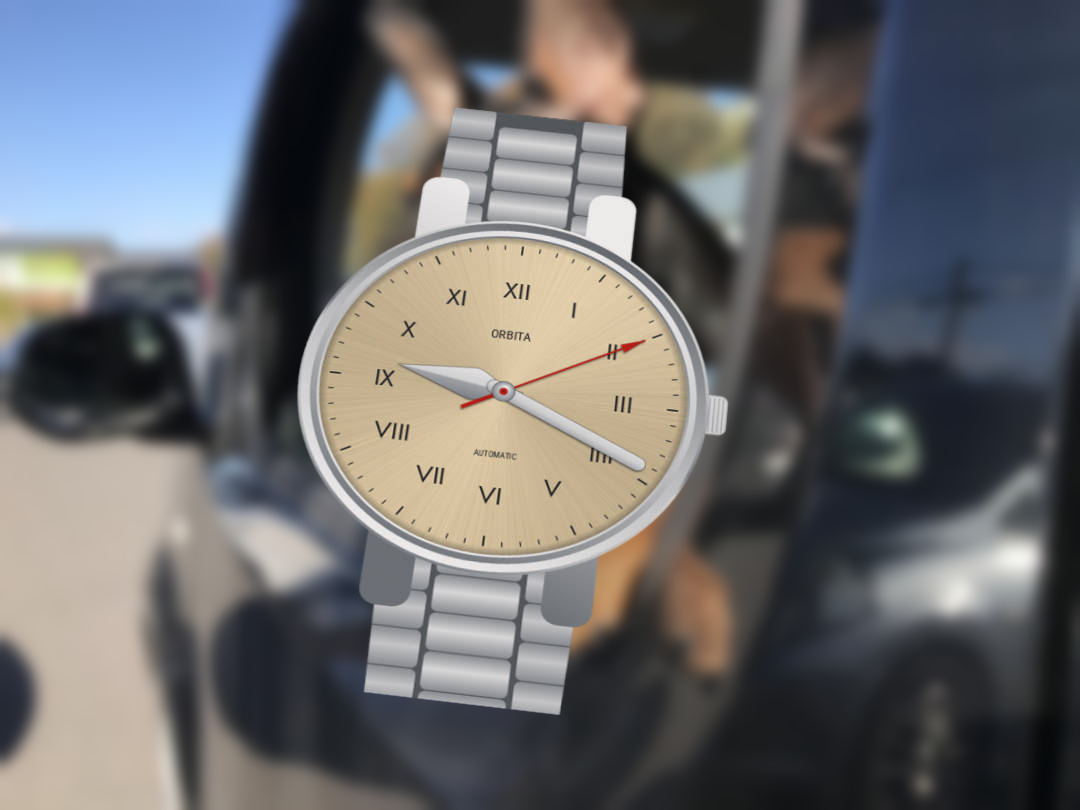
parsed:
9,19,10
